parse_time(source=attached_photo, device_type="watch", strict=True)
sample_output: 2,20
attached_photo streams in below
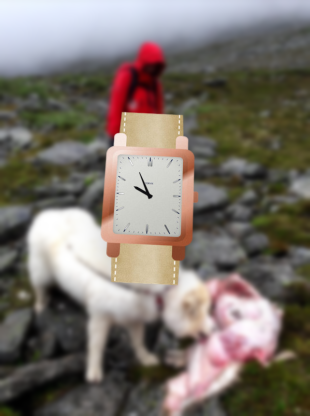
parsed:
9,56
